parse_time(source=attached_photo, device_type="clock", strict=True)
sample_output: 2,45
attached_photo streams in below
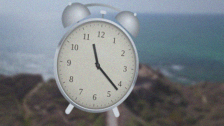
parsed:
11,22
